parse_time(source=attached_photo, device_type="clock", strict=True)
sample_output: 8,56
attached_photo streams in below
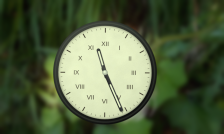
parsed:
11,26
